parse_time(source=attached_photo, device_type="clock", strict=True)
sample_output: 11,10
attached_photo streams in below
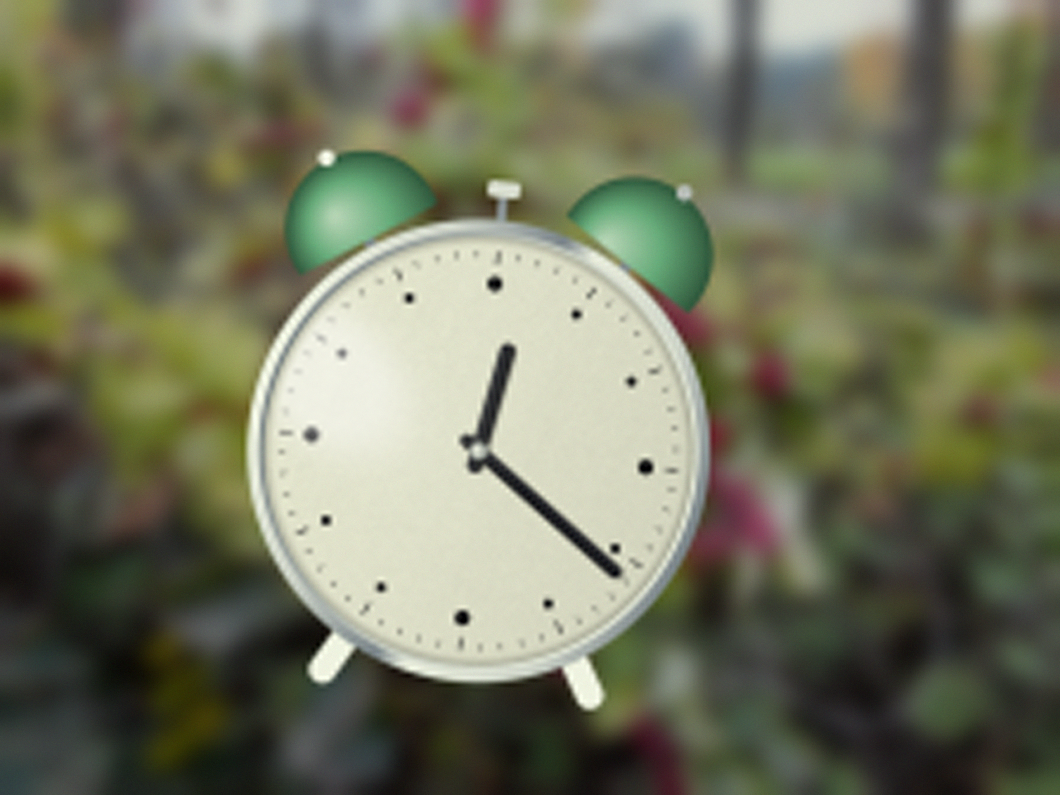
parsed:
12,21
